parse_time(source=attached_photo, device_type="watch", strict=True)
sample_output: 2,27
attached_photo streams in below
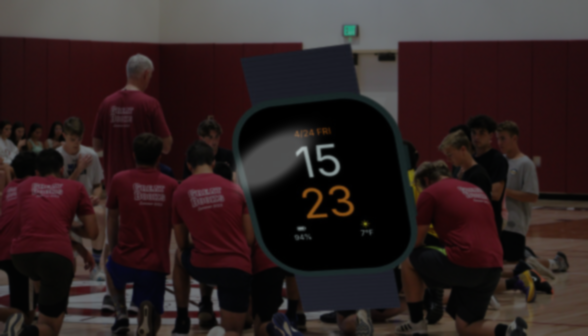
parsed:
15,23
